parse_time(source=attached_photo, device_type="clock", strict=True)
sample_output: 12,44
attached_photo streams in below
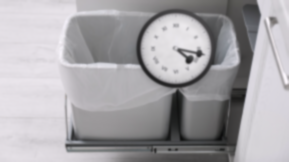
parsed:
4,17
